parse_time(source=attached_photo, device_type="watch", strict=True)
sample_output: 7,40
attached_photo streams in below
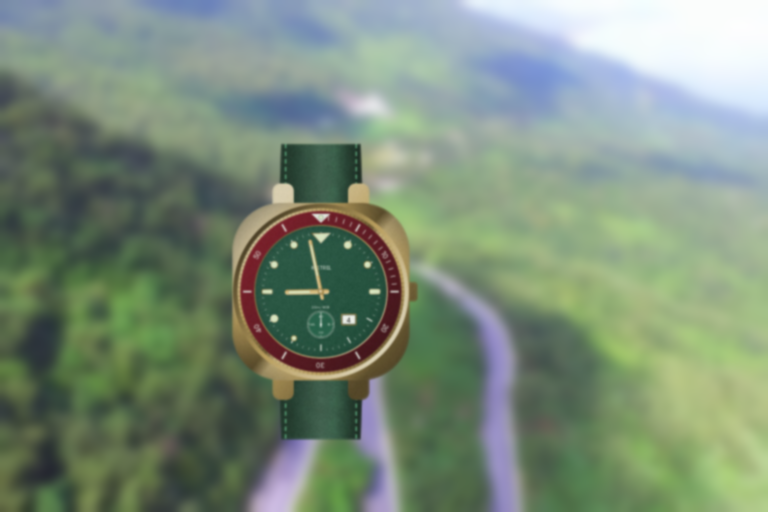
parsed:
8,58
